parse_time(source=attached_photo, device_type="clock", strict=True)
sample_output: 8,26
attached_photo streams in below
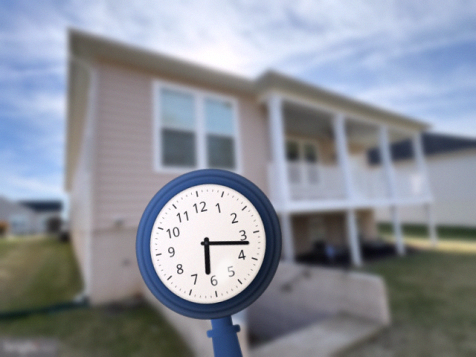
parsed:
6,17
